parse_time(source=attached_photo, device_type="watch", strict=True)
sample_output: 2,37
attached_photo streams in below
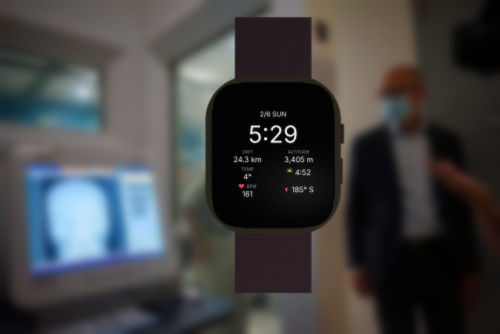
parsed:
5,29
